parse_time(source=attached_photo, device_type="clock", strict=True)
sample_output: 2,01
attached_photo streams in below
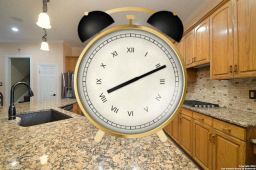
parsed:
8,11
